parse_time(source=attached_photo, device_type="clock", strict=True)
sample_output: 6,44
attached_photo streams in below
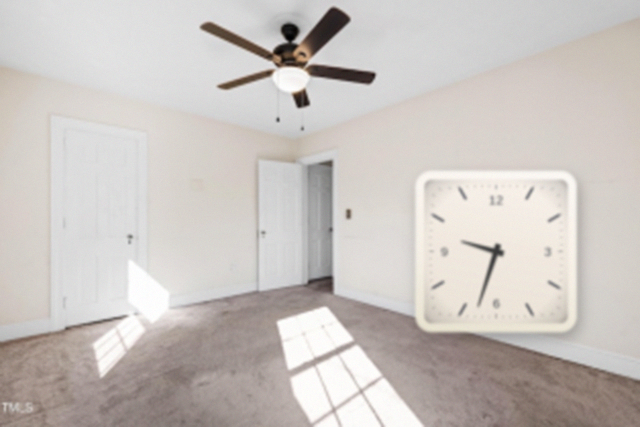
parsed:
9,33
